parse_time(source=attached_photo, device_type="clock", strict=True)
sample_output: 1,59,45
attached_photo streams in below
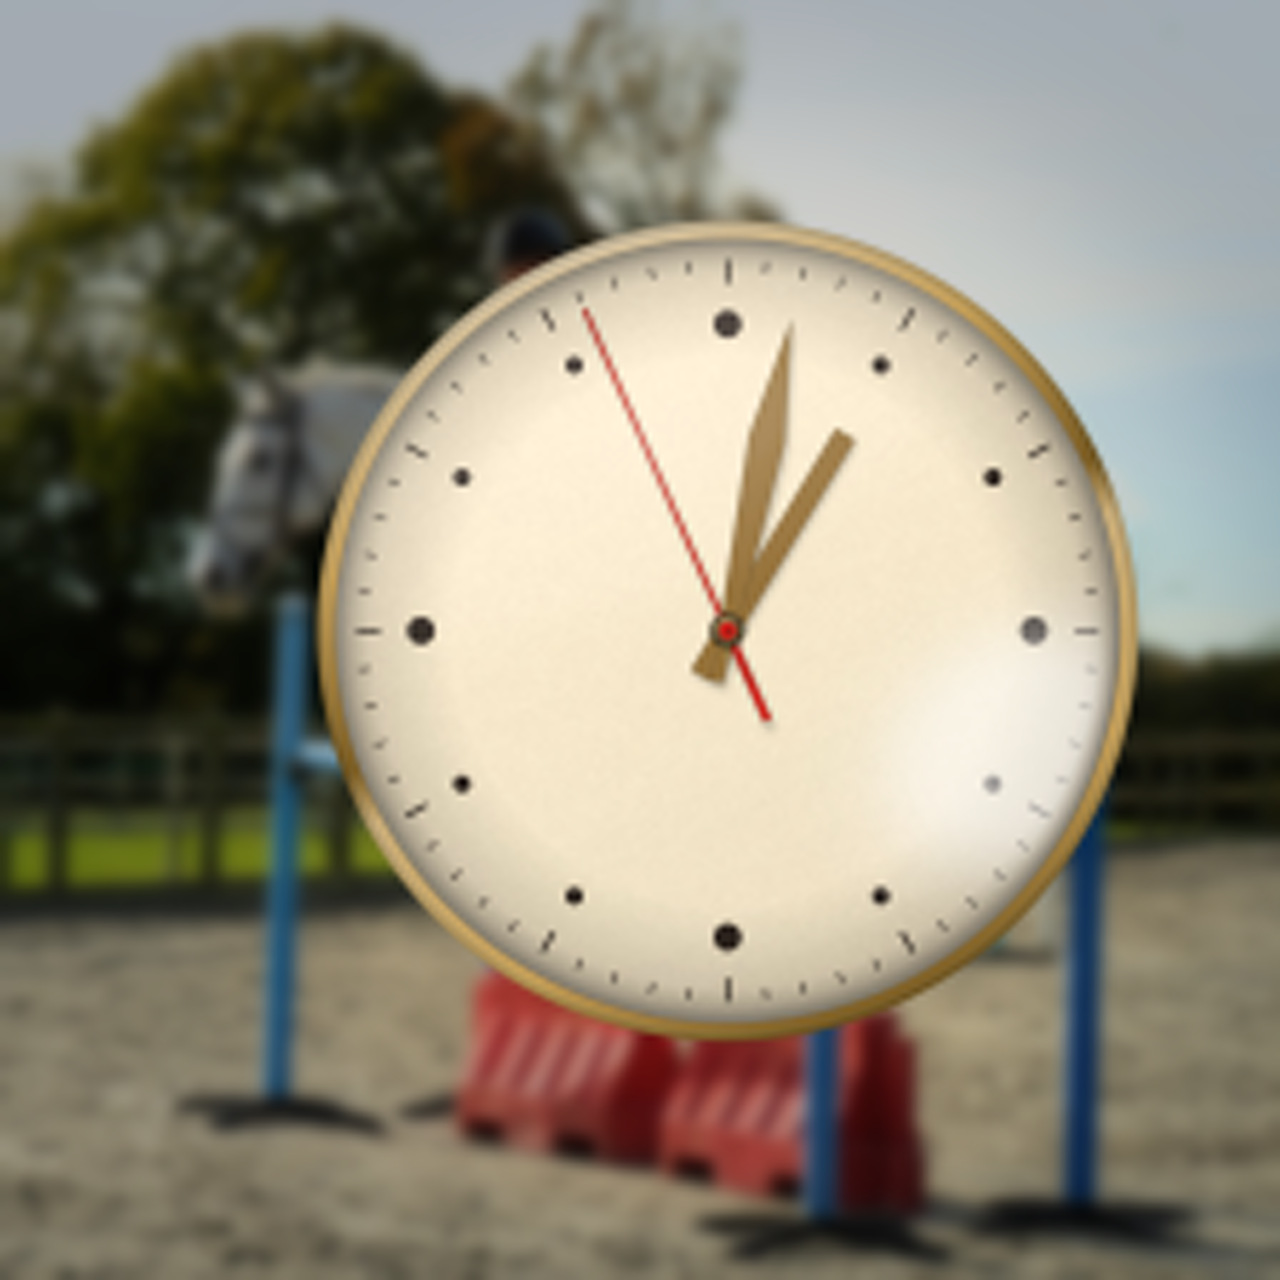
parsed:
1,01,56
